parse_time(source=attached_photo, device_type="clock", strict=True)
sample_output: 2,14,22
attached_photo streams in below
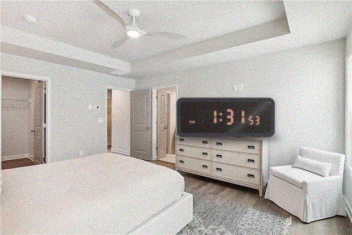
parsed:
1,31,53
